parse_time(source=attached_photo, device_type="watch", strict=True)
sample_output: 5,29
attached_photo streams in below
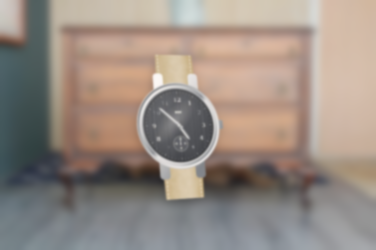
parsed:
4,52
